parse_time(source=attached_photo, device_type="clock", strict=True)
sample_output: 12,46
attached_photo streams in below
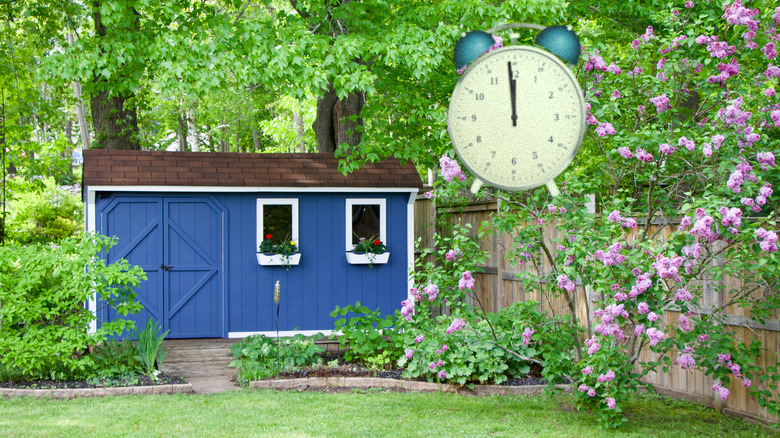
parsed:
11,59
